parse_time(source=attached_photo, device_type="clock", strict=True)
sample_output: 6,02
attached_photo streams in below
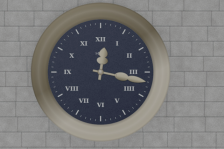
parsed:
12,17
